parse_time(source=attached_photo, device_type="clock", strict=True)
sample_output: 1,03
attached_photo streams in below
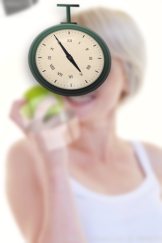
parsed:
4,55
